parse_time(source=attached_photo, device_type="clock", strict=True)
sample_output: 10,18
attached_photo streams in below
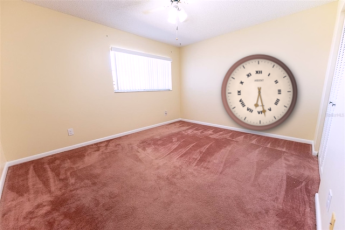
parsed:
6,28
